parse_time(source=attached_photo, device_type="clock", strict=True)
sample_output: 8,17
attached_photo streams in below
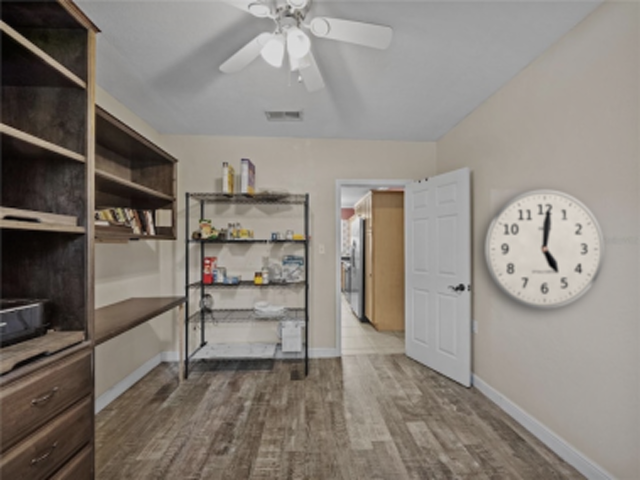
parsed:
5,01
